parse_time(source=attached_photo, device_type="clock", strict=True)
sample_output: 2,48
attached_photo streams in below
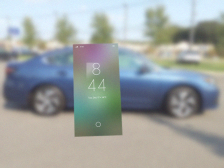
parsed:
8,44
